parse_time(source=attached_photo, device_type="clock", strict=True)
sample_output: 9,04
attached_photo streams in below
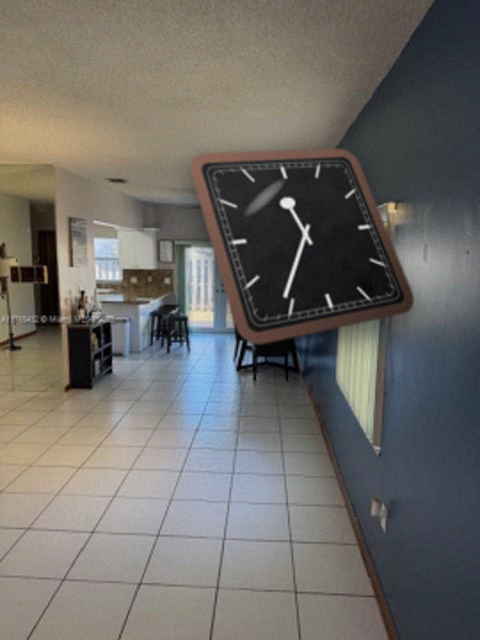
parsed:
11,36
